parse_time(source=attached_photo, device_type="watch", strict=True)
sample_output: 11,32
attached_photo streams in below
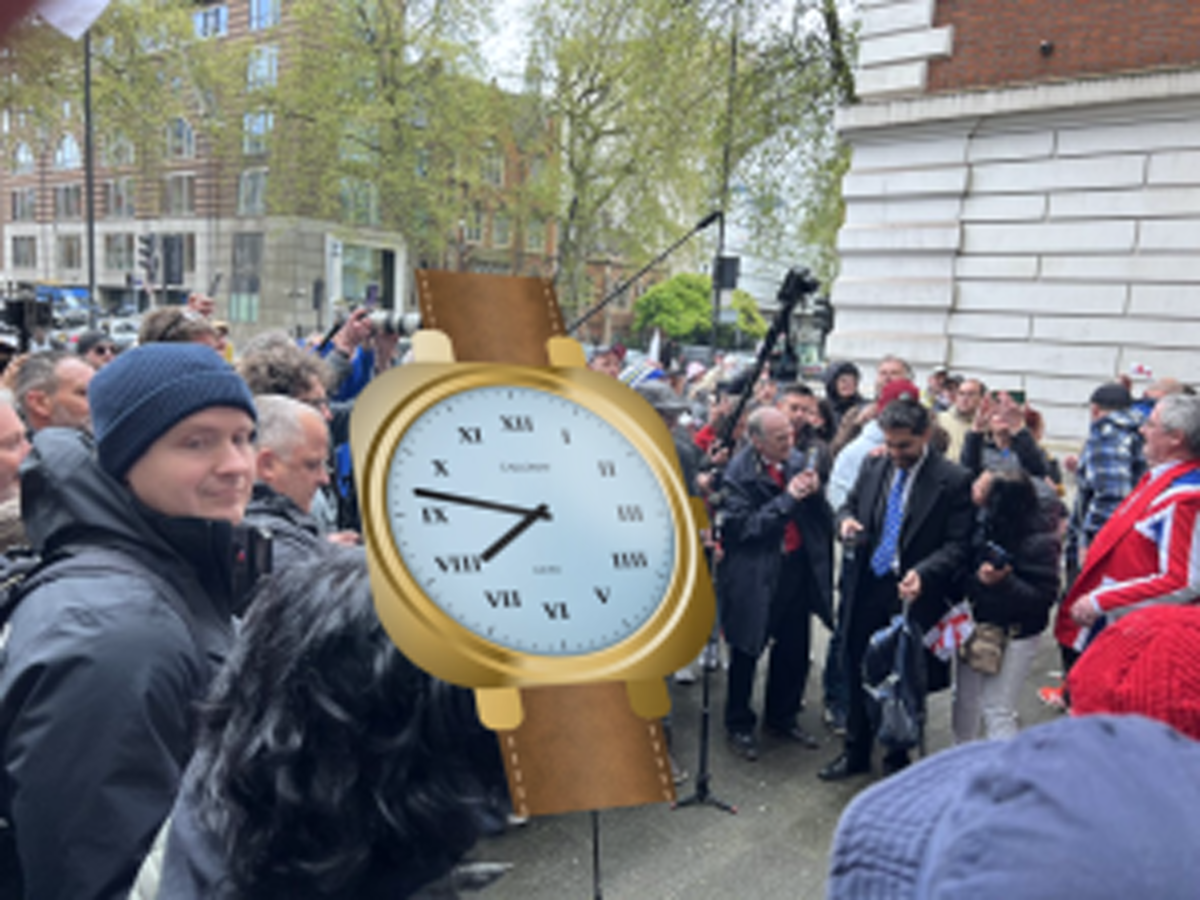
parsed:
7,47
